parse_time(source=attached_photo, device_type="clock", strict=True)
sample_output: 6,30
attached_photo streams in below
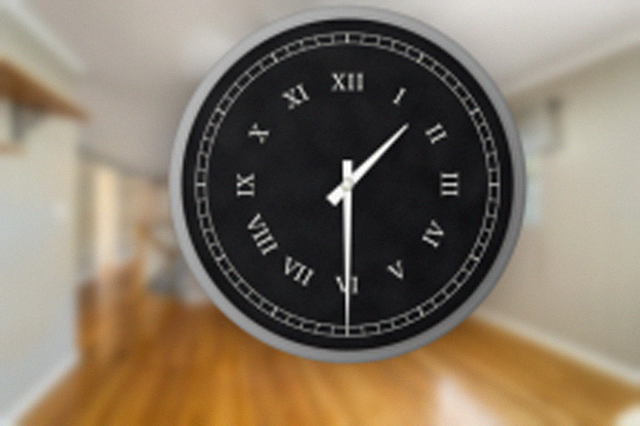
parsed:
1,30
